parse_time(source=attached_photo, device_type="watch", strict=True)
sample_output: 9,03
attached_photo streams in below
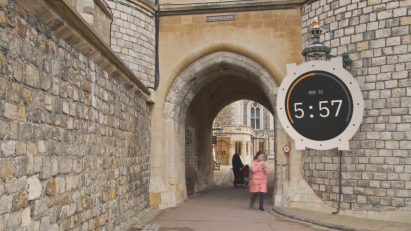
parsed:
5,57
